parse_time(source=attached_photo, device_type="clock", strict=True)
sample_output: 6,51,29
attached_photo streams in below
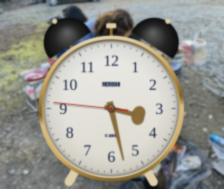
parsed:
3,27,46
